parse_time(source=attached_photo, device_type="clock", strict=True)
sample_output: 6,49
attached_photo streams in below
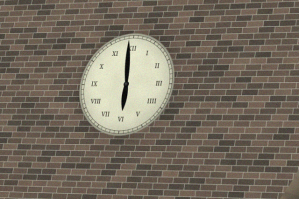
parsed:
5,59
